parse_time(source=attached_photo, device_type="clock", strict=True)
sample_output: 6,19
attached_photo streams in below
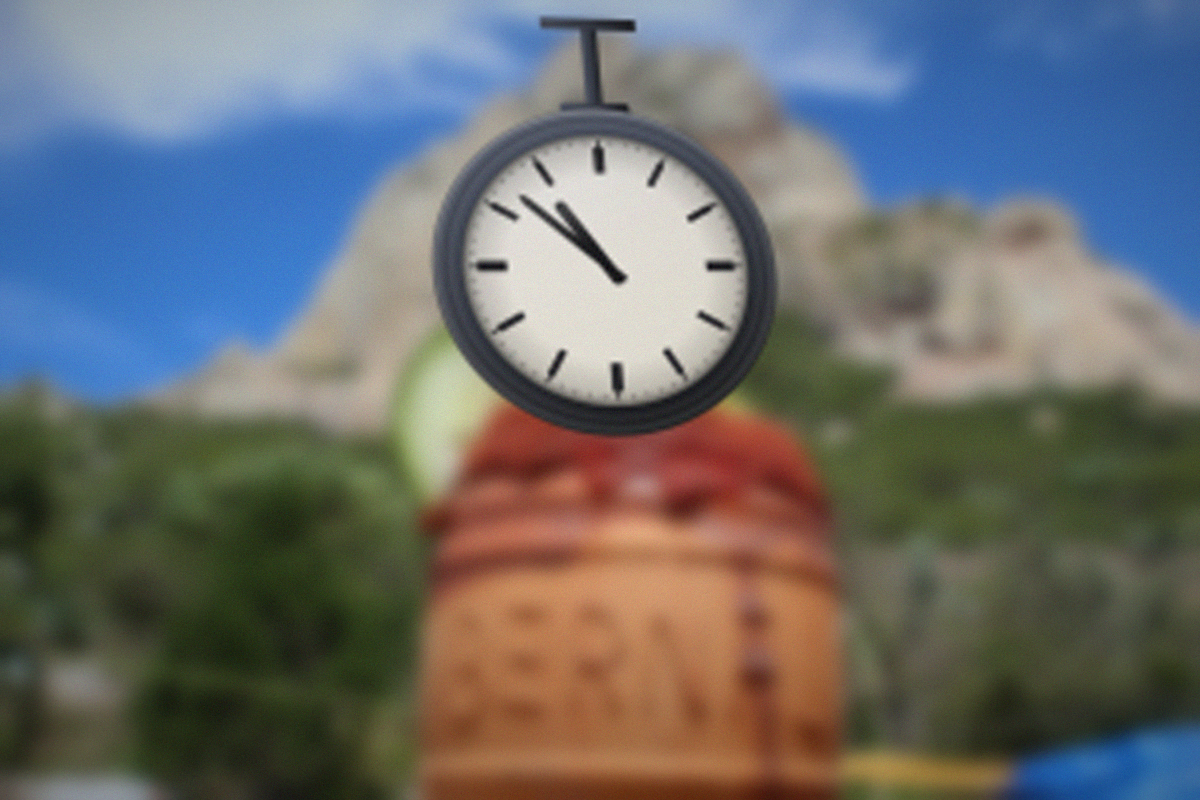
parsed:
10,52
